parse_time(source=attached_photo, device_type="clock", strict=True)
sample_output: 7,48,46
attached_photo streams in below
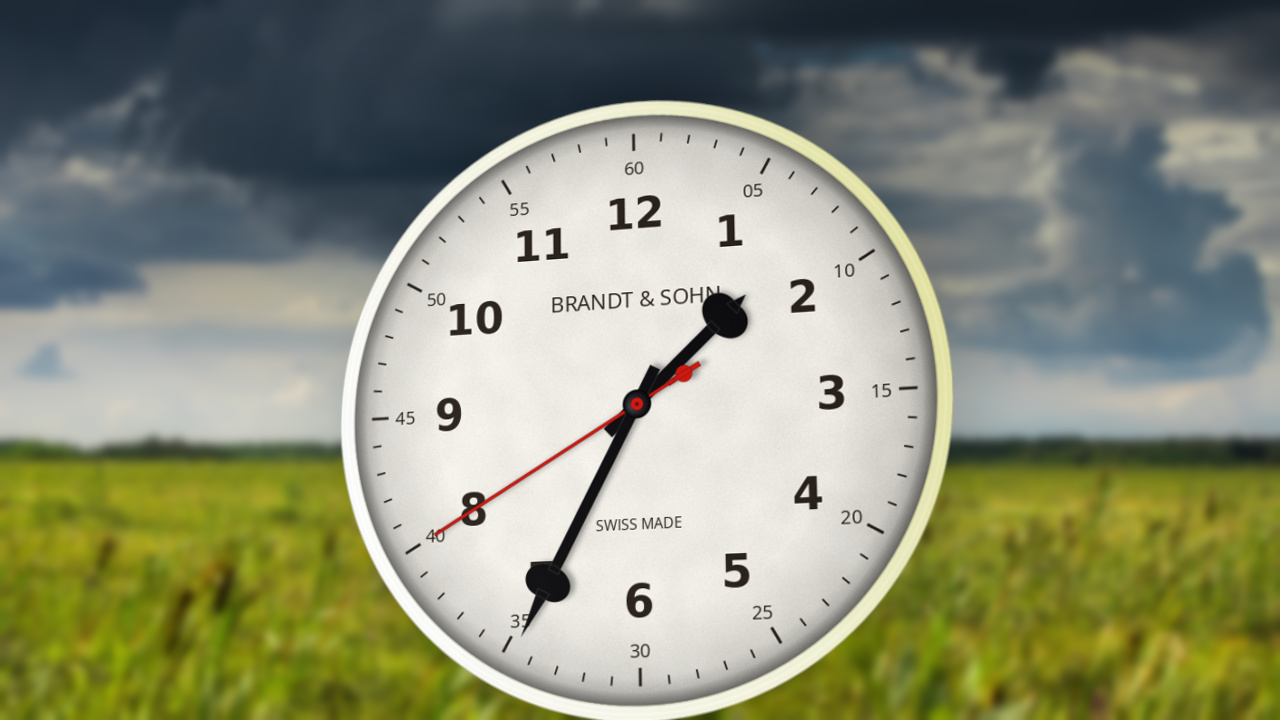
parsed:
1,34,40
